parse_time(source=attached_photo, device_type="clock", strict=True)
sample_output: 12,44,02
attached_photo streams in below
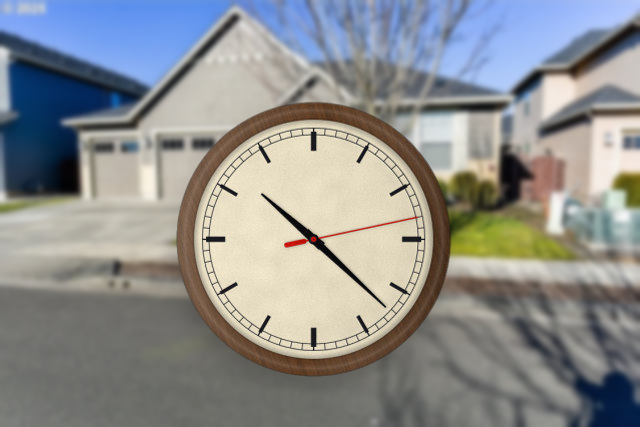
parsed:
10,22,13
